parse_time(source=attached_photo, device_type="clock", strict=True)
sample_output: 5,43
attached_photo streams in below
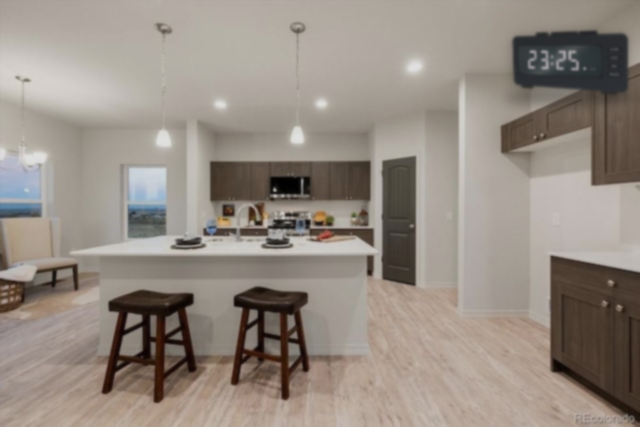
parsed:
23,25
